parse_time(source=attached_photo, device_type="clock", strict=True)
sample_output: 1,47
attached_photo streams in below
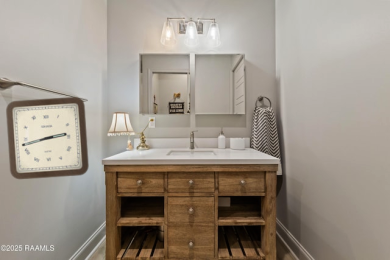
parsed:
2,43
